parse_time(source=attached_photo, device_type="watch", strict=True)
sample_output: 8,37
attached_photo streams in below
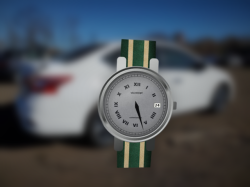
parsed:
5,27
